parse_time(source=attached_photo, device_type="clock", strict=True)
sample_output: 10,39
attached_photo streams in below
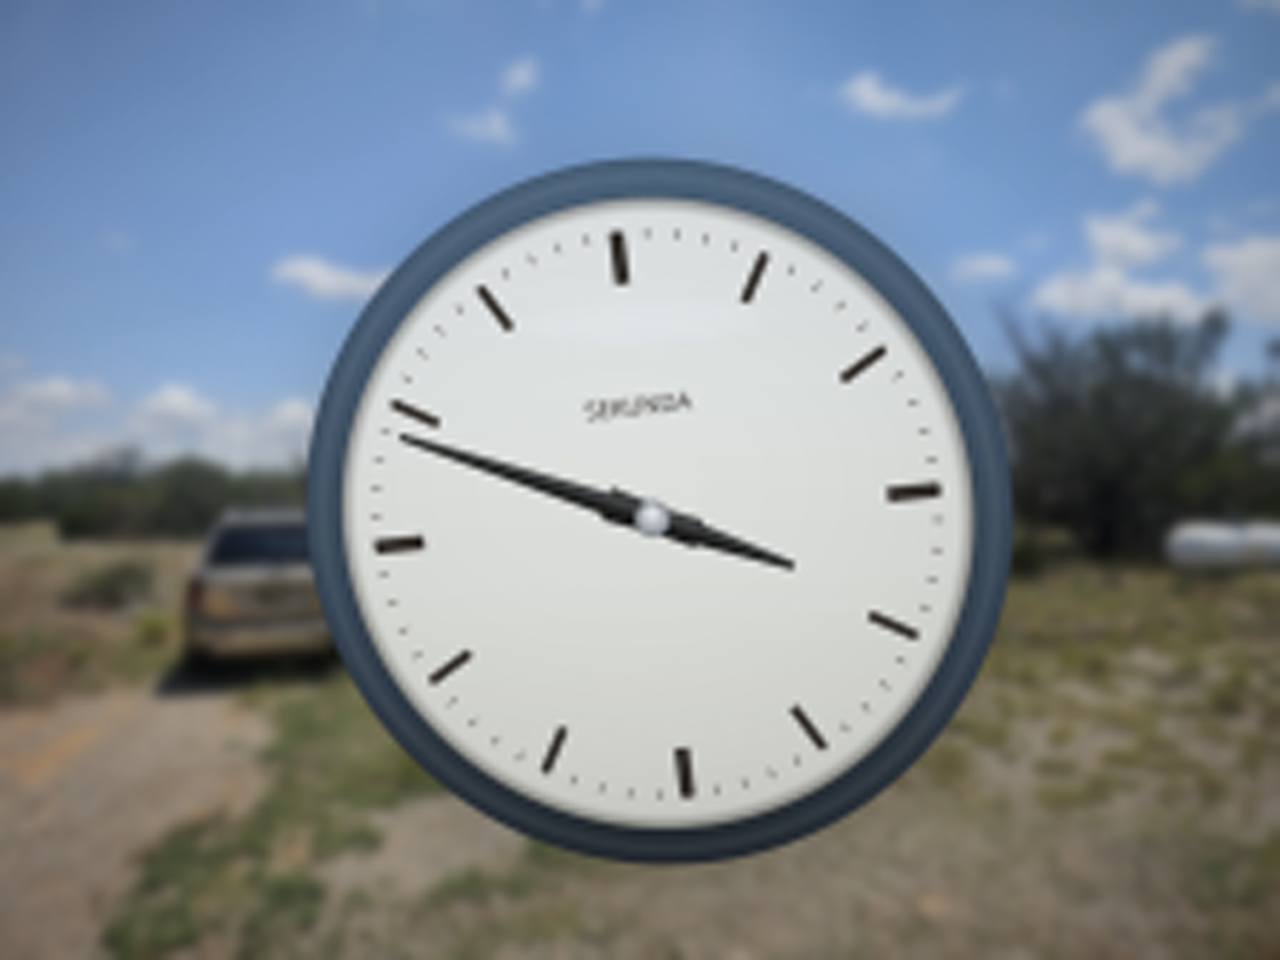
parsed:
3,49
